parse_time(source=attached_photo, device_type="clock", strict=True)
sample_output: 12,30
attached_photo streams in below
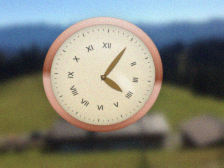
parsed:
4,05
